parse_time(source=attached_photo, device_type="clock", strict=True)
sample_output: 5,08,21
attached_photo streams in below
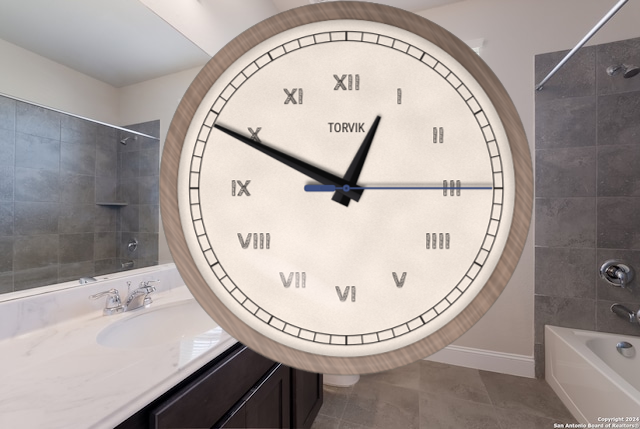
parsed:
12,49,15
